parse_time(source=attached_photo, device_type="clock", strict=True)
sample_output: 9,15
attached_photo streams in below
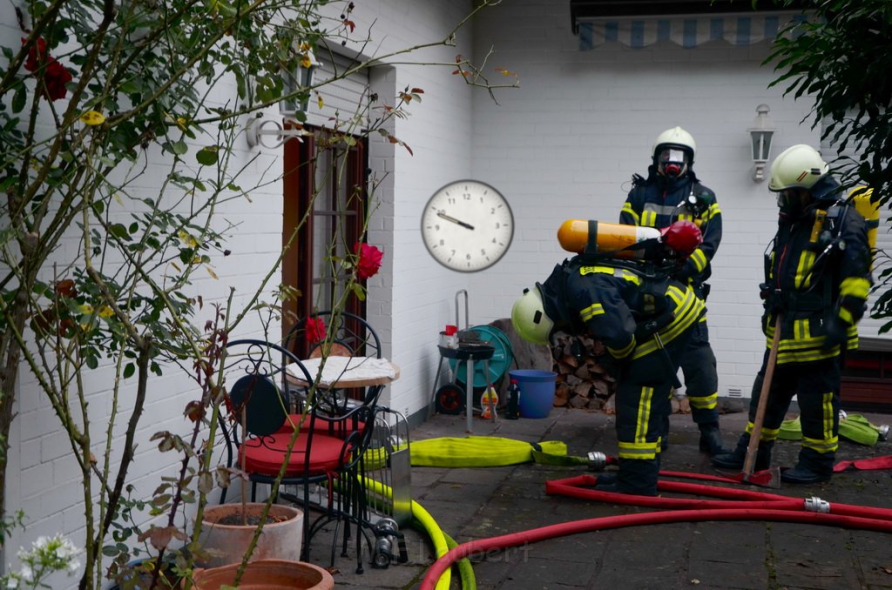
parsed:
9,49
